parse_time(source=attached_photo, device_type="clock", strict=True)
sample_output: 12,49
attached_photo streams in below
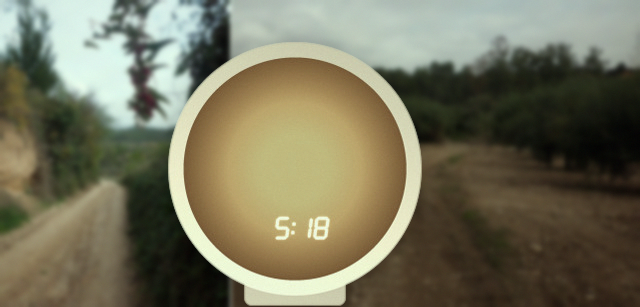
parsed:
5,18
